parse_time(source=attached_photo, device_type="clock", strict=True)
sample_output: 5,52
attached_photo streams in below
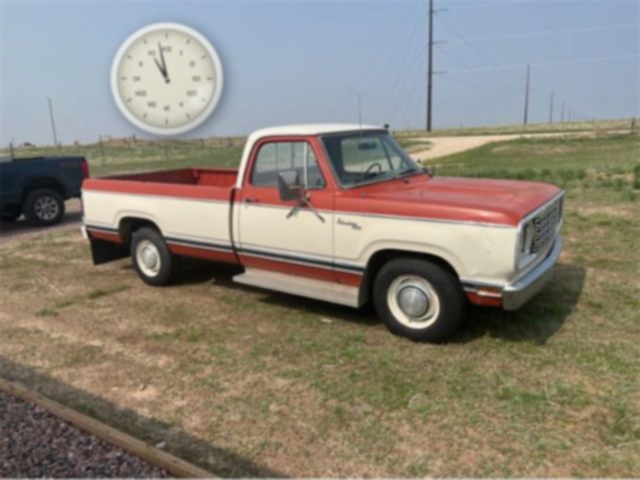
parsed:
10,58
